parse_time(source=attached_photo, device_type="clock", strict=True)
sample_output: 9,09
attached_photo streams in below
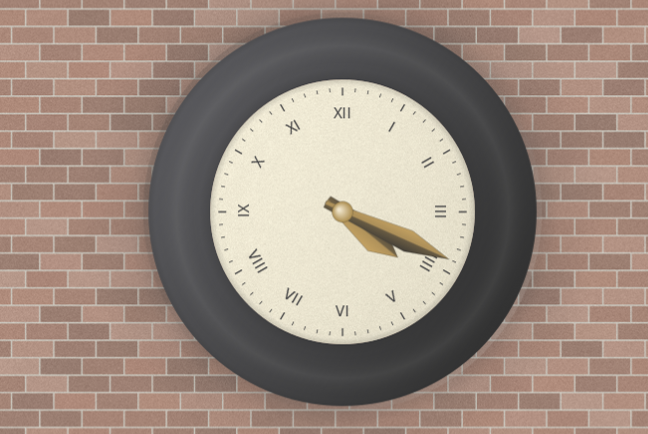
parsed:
4,19
